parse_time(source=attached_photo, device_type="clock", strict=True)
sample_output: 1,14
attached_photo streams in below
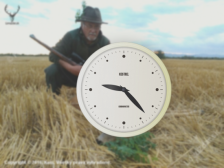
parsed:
9,23
